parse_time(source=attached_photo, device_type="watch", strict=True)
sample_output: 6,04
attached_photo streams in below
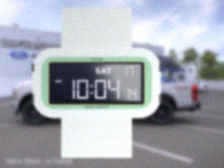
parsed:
10,04
